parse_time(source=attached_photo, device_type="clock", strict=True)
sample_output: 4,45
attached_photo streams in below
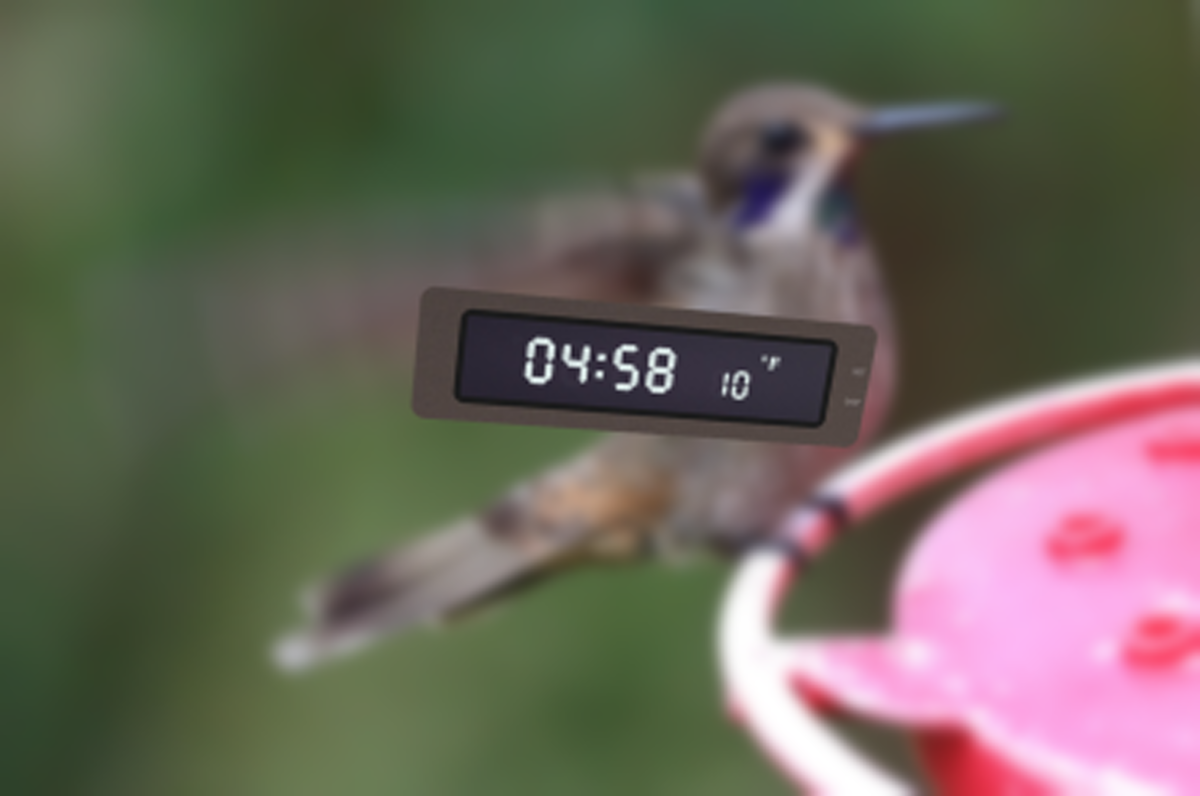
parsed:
4,58
